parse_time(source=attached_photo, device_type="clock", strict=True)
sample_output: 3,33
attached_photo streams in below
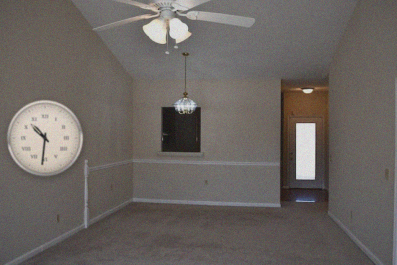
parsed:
10,31
